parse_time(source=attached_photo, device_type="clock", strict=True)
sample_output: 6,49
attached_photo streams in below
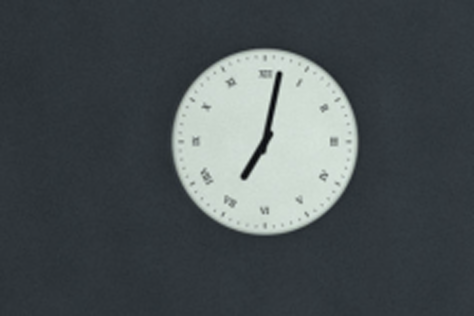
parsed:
7,02
